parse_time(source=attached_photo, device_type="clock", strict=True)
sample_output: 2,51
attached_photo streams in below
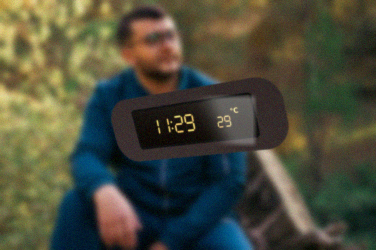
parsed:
11,29
